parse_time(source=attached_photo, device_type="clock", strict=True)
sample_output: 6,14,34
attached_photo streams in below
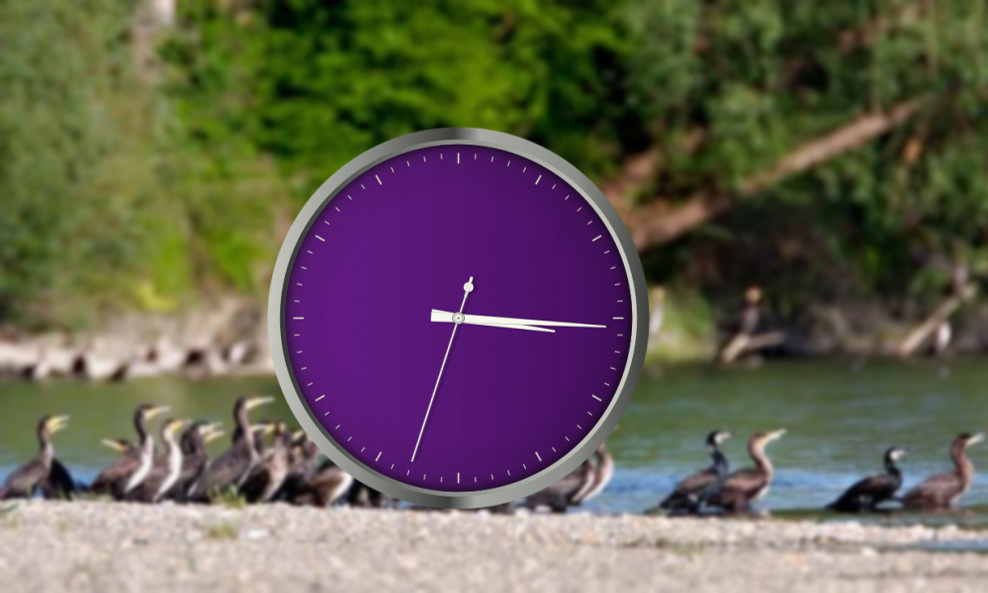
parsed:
3,15,33
